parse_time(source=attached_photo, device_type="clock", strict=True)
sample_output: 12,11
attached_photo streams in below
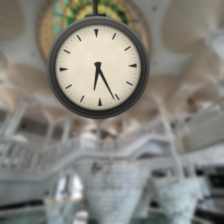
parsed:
6,26
